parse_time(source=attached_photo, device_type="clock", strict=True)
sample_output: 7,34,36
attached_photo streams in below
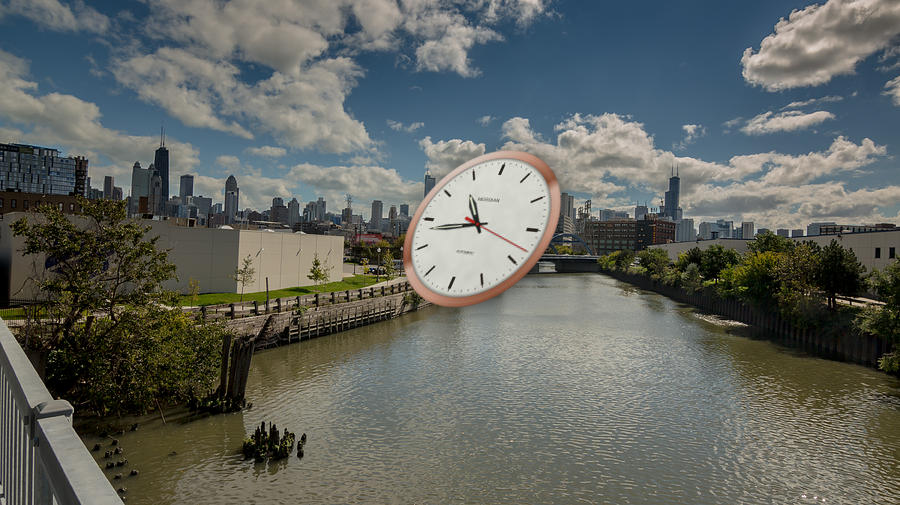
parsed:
10,43,18
